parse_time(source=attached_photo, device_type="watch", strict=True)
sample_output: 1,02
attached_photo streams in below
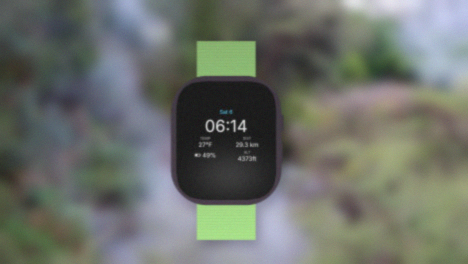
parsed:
6,14
